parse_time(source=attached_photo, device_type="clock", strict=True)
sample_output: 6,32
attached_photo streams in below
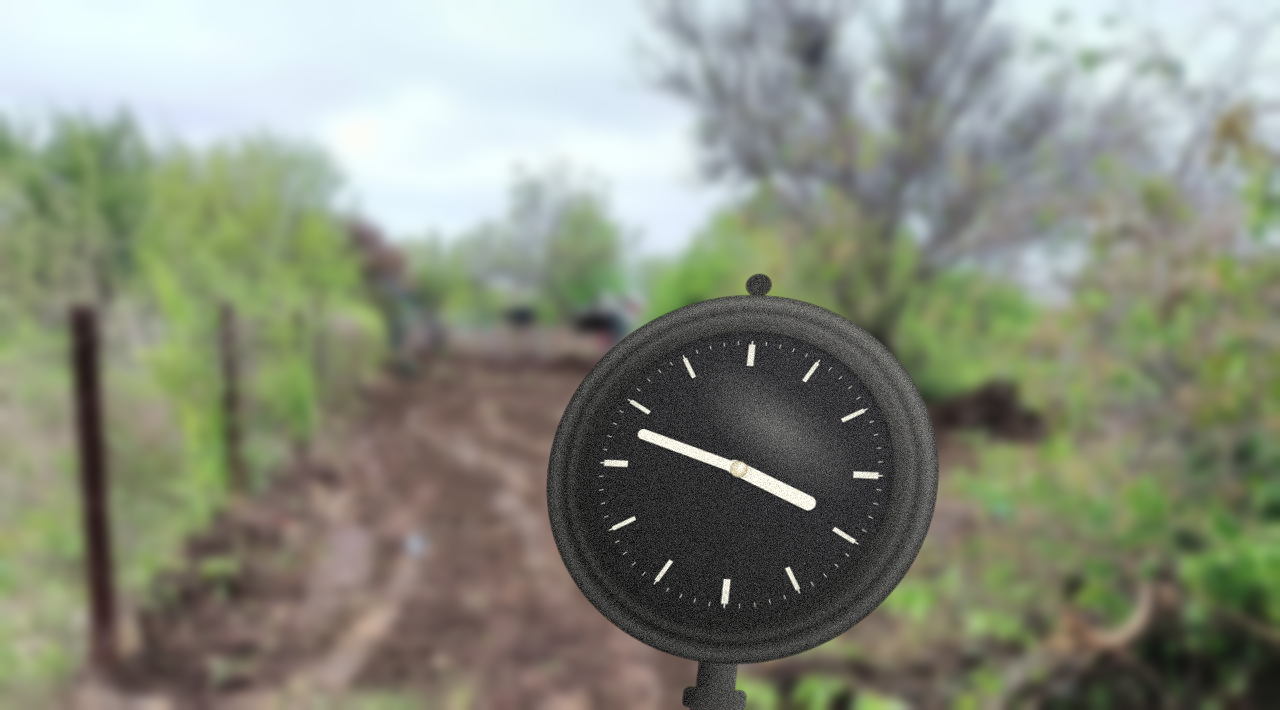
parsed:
3,48
